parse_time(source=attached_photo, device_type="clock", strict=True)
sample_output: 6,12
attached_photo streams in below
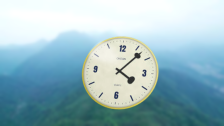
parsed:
4,07
